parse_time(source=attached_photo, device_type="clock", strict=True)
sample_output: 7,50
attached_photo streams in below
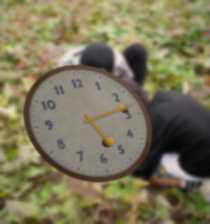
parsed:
5,13
